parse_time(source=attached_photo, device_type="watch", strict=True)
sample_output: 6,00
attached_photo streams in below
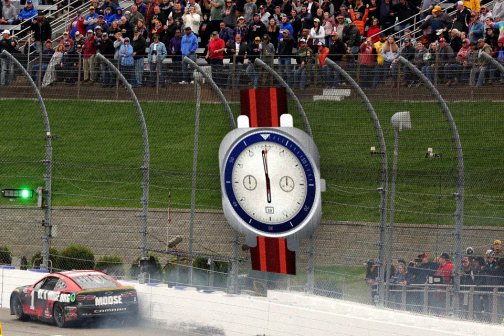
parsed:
5,59
